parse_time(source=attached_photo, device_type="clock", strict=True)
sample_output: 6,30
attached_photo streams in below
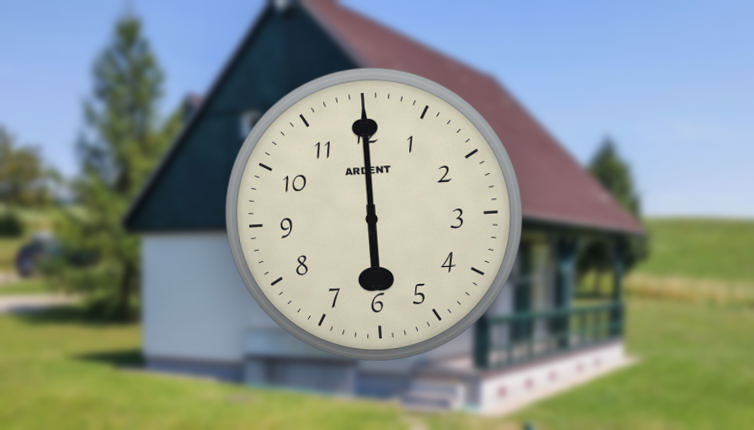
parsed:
6,00
